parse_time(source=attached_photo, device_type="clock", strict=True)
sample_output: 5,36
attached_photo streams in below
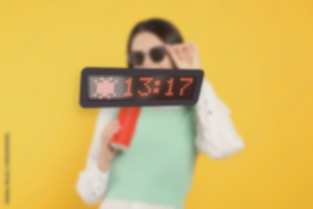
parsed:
13,17
